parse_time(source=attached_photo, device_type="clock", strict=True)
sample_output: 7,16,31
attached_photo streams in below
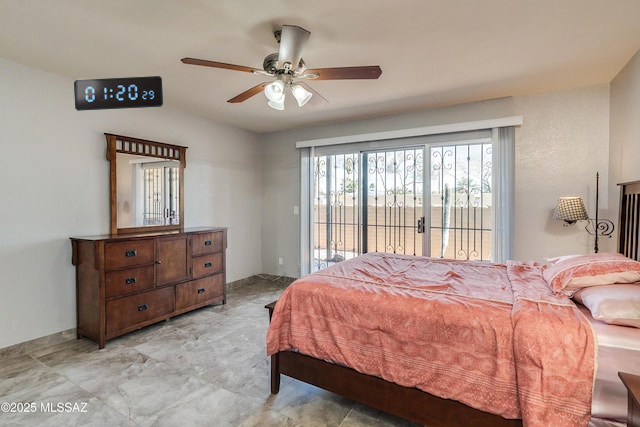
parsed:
1,20,29
